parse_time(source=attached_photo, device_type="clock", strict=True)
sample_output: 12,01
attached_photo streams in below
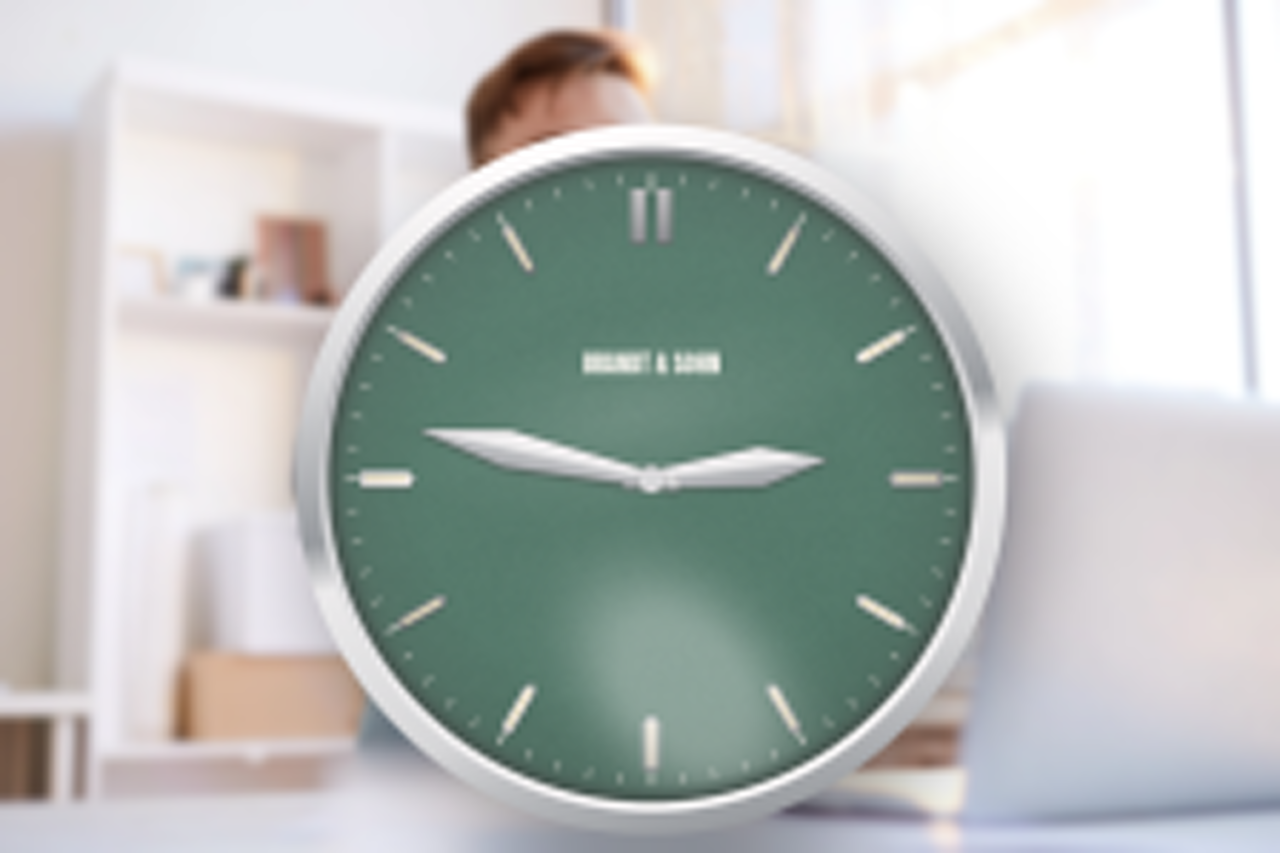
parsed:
2,47
